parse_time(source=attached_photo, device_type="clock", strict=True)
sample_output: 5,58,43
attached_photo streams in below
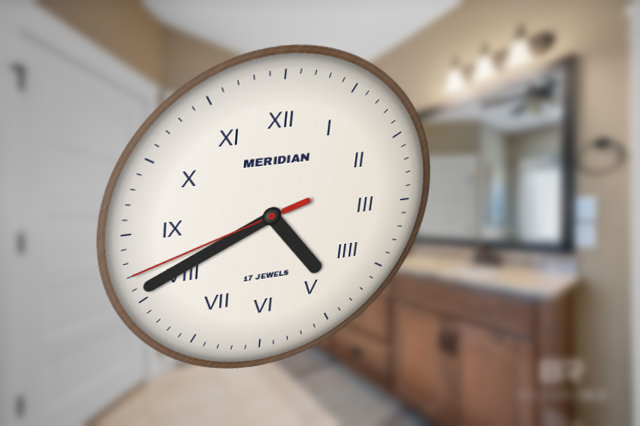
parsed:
4,40,42
